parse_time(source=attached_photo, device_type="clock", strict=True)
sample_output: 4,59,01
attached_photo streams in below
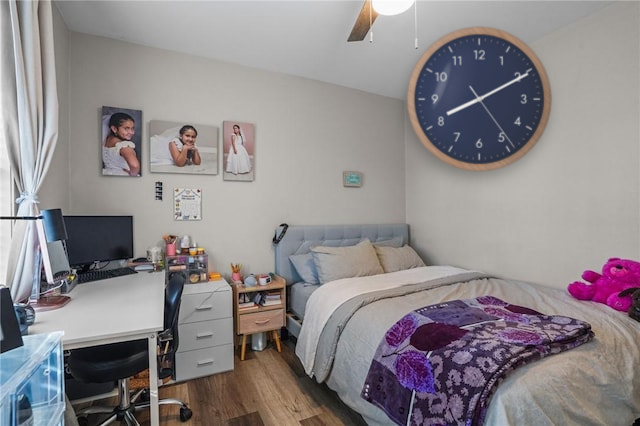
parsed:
8,10,24
